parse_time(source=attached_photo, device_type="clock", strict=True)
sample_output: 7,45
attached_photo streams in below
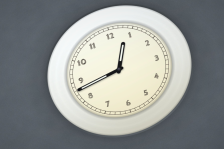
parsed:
12,43
